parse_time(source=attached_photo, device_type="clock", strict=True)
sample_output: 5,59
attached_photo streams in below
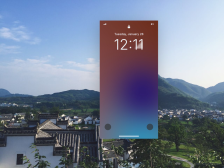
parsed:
12,11
